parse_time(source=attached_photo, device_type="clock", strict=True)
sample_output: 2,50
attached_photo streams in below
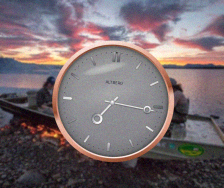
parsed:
7,16
